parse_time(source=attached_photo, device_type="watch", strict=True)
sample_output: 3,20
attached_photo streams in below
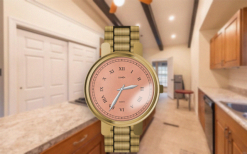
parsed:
2,35
